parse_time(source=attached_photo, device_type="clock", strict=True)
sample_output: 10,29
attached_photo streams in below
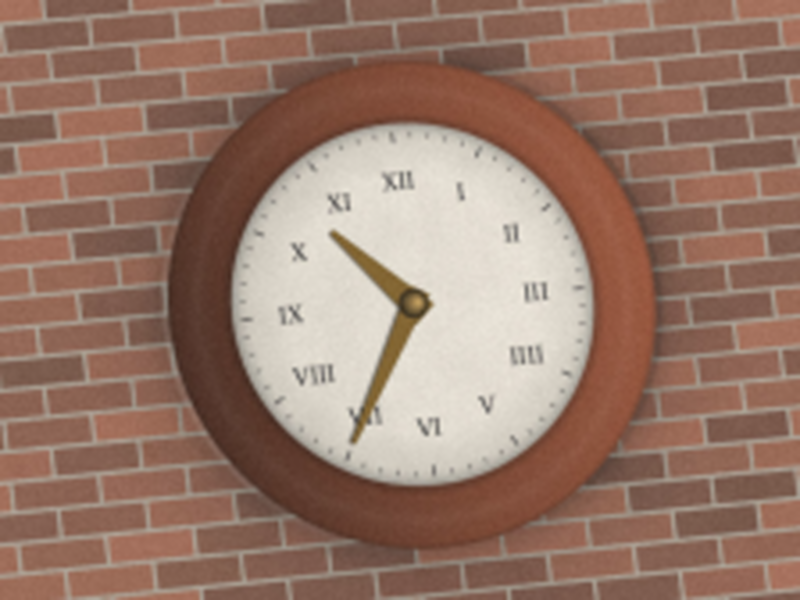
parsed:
10,35
